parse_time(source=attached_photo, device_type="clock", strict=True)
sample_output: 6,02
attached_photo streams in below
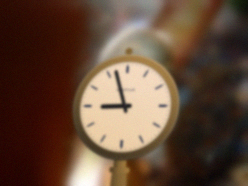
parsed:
8,57
